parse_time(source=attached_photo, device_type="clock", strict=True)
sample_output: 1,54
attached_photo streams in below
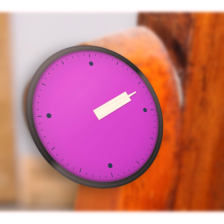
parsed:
2,11
